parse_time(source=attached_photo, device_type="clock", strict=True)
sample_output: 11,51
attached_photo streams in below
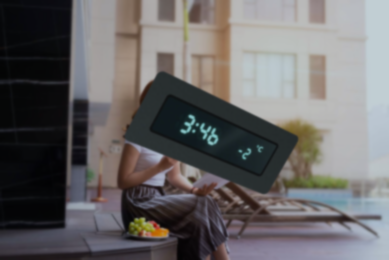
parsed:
3,46
